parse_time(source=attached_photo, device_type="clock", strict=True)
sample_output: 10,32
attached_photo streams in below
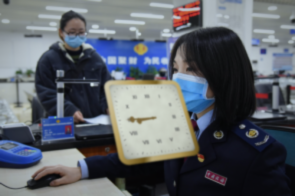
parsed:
8,45
